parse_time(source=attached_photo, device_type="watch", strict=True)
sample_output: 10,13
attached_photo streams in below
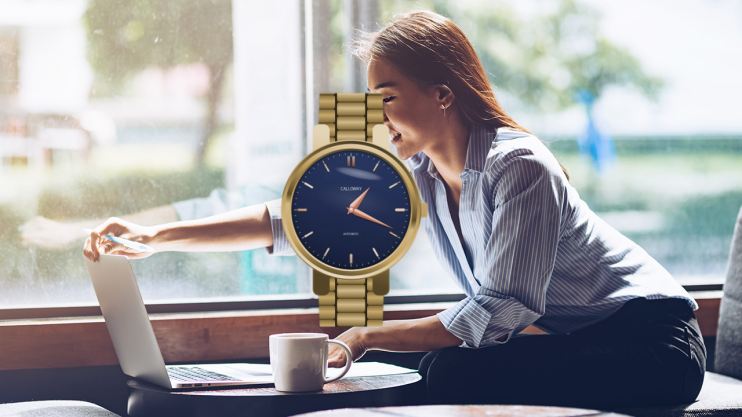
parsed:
1,19
